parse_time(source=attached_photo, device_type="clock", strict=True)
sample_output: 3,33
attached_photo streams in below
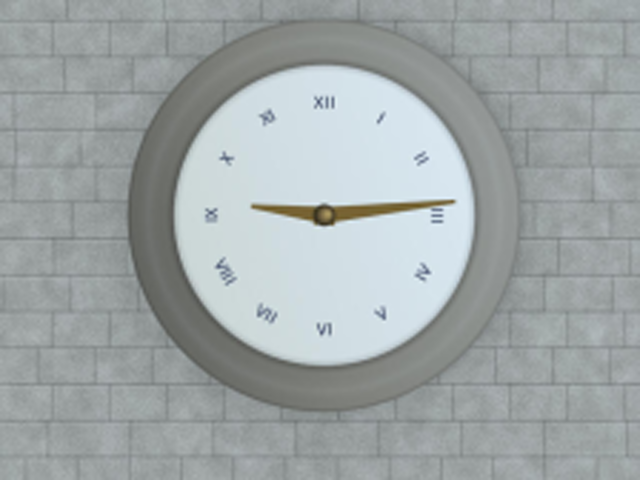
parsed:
9,14
